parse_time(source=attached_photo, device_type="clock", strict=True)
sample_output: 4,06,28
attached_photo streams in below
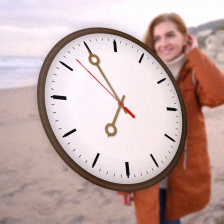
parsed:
6,54,52
